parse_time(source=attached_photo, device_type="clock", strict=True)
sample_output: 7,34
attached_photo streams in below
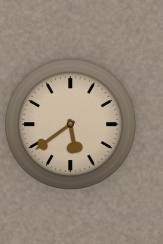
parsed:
5,39
